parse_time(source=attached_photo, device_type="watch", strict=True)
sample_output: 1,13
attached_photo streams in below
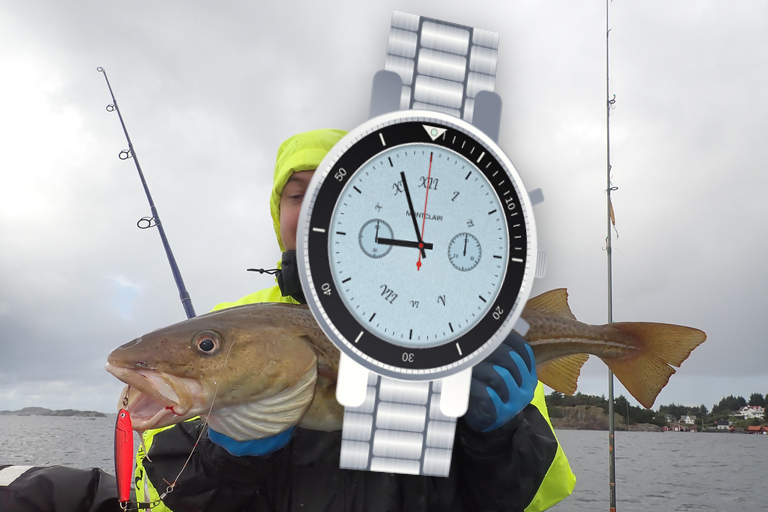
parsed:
8,56
